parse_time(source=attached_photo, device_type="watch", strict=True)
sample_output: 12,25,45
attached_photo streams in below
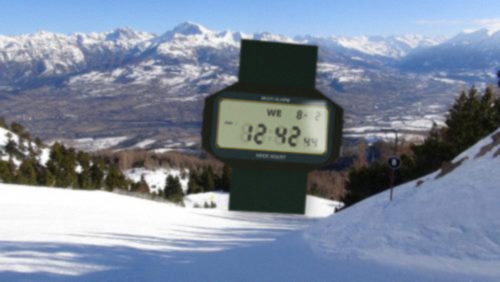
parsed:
12,42,44
